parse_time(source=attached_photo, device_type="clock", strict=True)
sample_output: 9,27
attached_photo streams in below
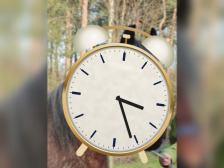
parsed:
3,26
